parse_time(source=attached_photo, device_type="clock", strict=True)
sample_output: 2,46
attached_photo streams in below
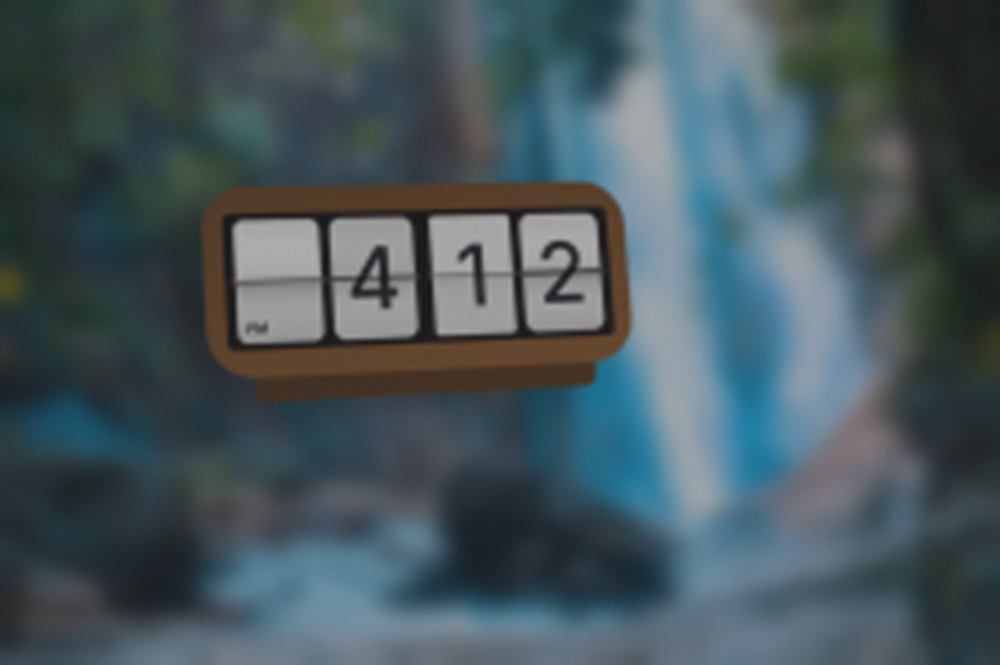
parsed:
4,12
